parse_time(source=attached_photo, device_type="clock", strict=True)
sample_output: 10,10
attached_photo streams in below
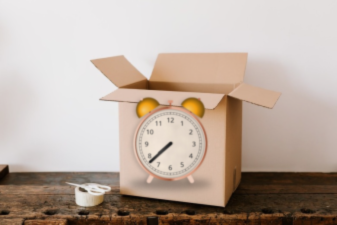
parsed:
7,38
